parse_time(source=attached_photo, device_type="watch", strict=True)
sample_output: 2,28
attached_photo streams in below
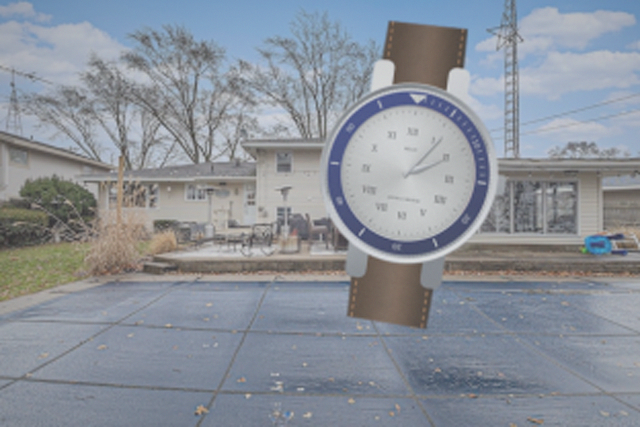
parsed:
2,06
